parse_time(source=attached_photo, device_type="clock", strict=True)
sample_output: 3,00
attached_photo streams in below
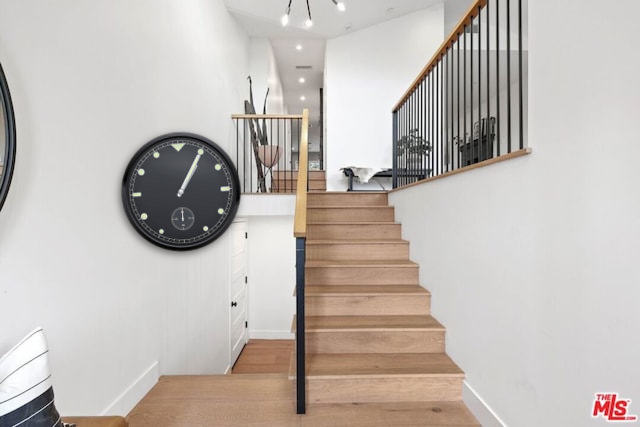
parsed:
1,05
